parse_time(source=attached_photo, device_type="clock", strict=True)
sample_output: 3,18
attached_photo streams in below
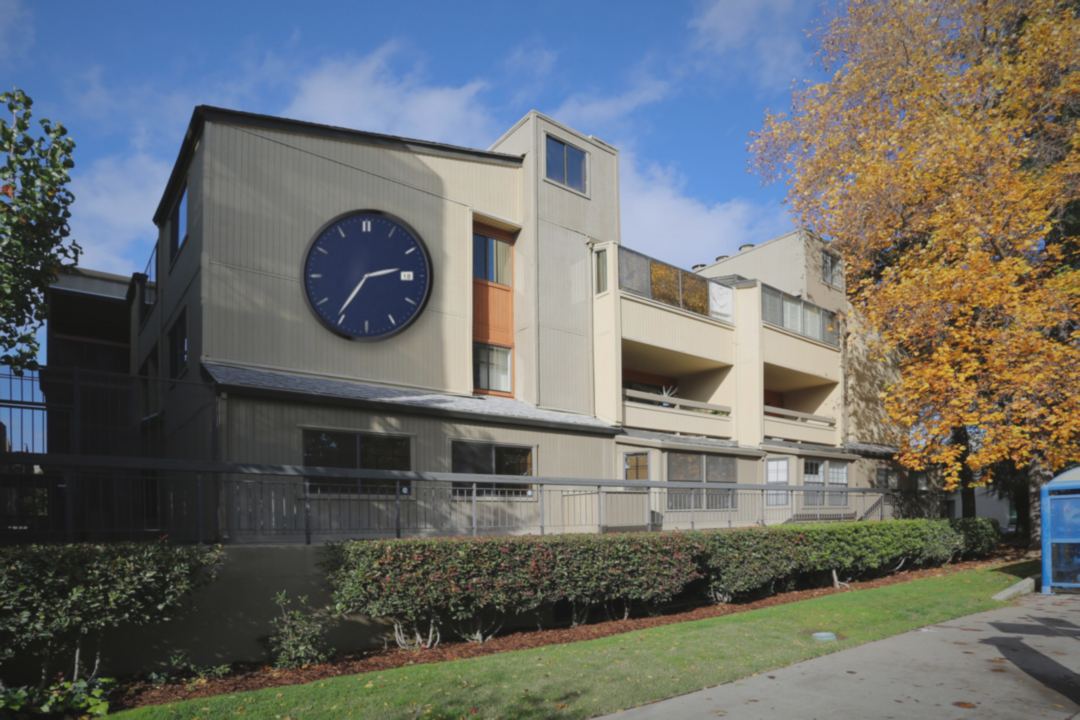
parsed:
2,36
